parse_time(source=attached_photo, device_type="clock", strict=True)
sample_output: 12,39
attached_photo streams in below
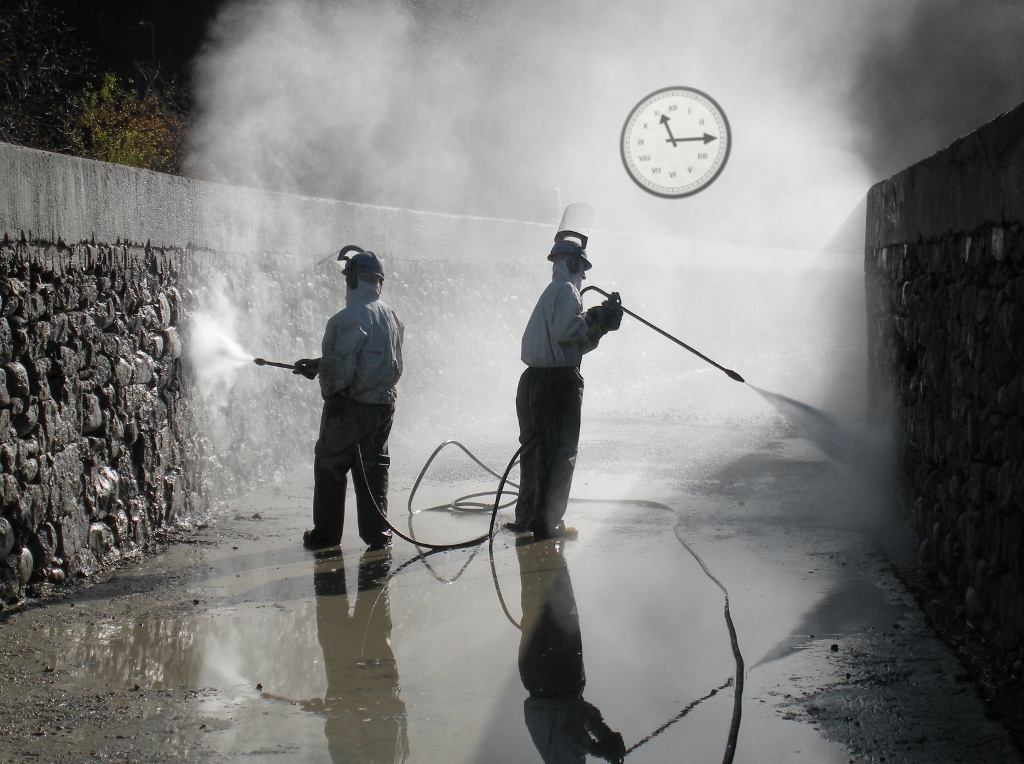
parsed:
11,15
